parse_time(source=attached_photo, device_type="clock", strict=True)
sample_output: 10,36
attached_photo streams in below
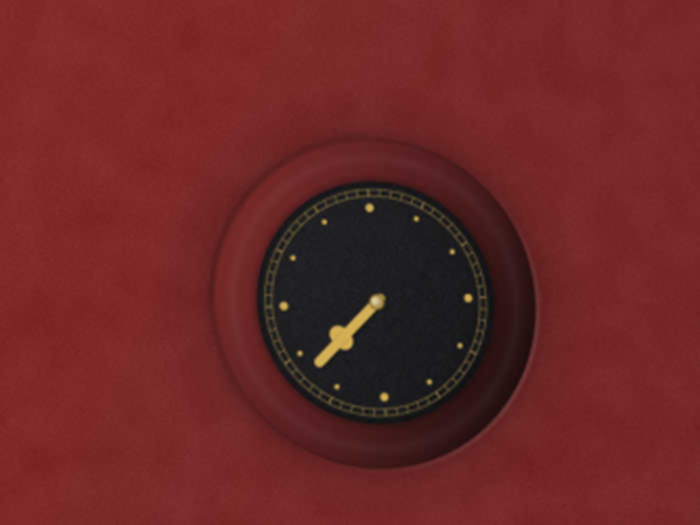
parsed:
7,38
